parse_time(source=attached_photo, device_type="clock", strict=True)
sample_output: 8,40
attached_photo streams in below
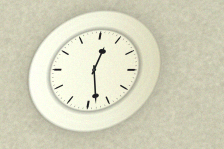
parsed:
12,28
